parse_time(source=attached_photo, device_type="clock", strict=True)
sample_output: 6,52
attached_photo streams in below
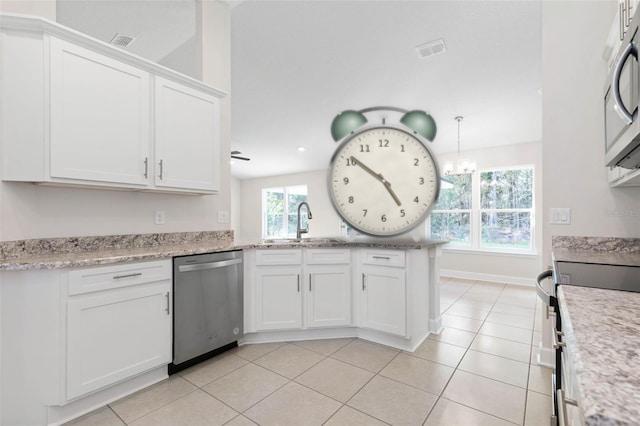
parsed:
4,51
